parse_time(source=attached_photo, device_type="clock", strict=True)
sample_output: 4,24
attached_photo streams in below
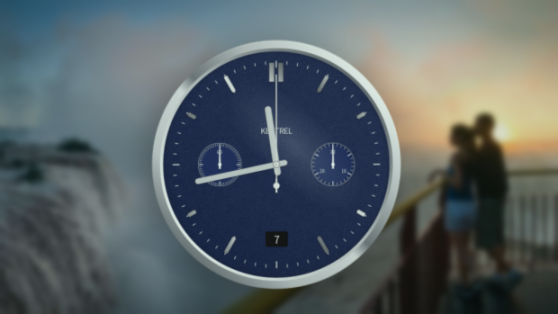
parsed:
11,43
